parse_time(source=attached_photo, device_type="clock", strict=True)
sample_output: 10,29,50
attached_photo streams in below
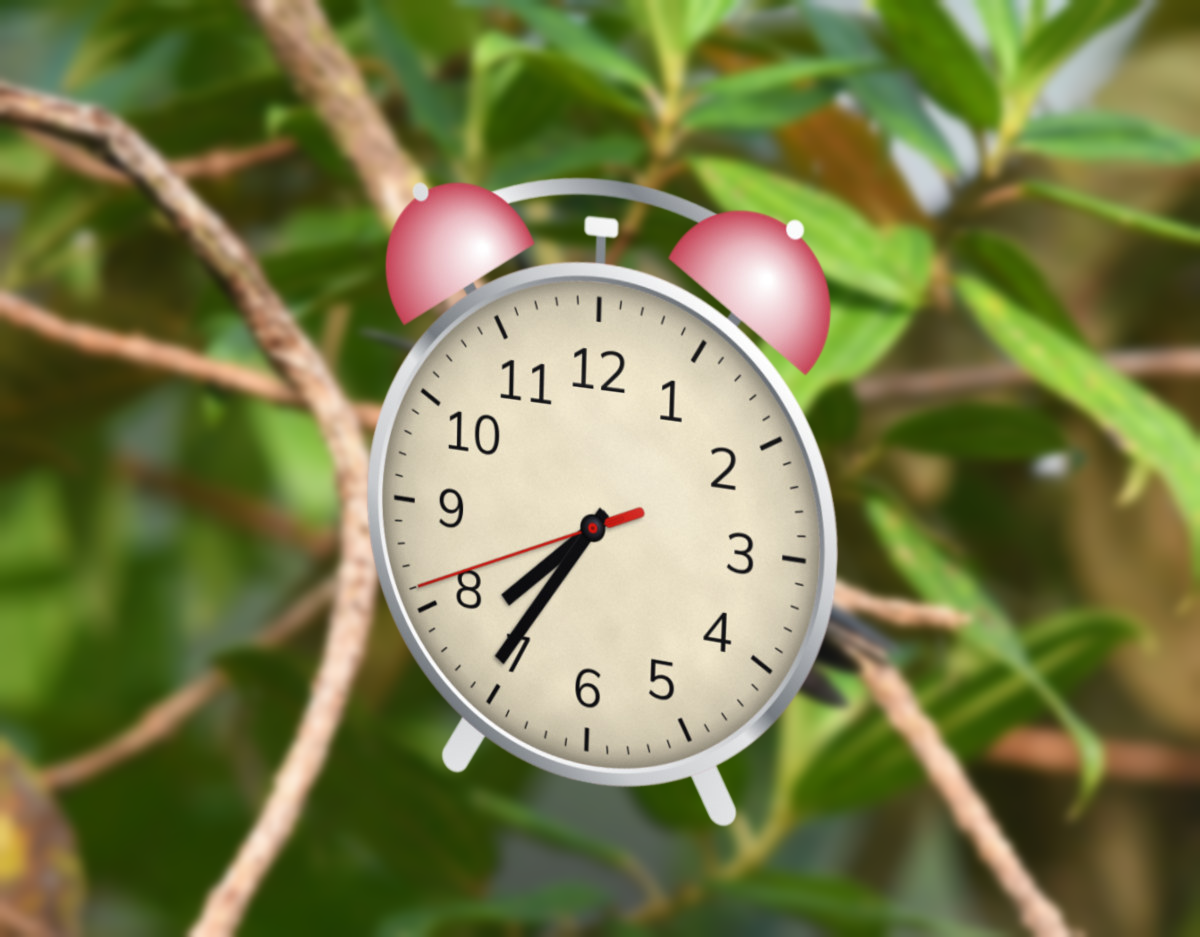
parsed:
7,35,41
